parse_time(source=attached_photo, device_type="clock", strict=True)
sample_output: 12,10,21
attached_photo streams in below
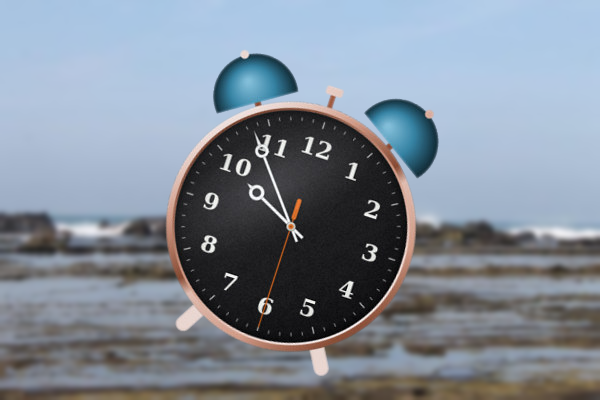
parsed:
9,53,30
